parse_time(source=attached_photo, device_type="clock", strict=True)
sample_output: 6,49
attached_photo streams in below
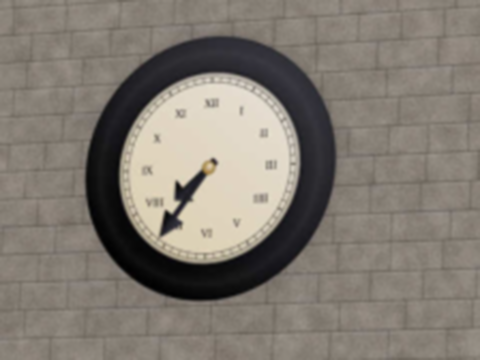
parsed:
7,36
